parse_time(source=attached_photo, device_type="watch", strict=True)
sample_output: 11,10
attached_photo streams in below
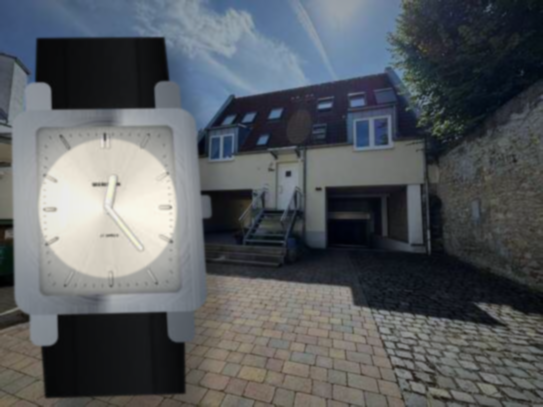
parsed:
12,24
